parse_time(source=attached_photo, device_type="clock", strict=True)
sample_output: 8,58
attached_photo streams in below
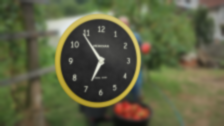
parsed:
6,54
